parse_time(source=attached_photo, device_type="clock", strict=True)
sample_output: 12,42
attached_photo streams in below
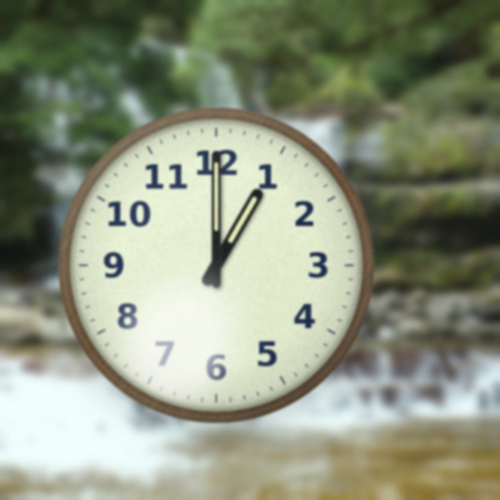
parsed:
1,00
